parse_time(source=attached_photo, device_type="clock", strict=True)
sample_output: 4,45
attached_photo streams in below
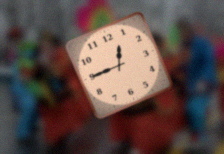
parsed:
12,45
